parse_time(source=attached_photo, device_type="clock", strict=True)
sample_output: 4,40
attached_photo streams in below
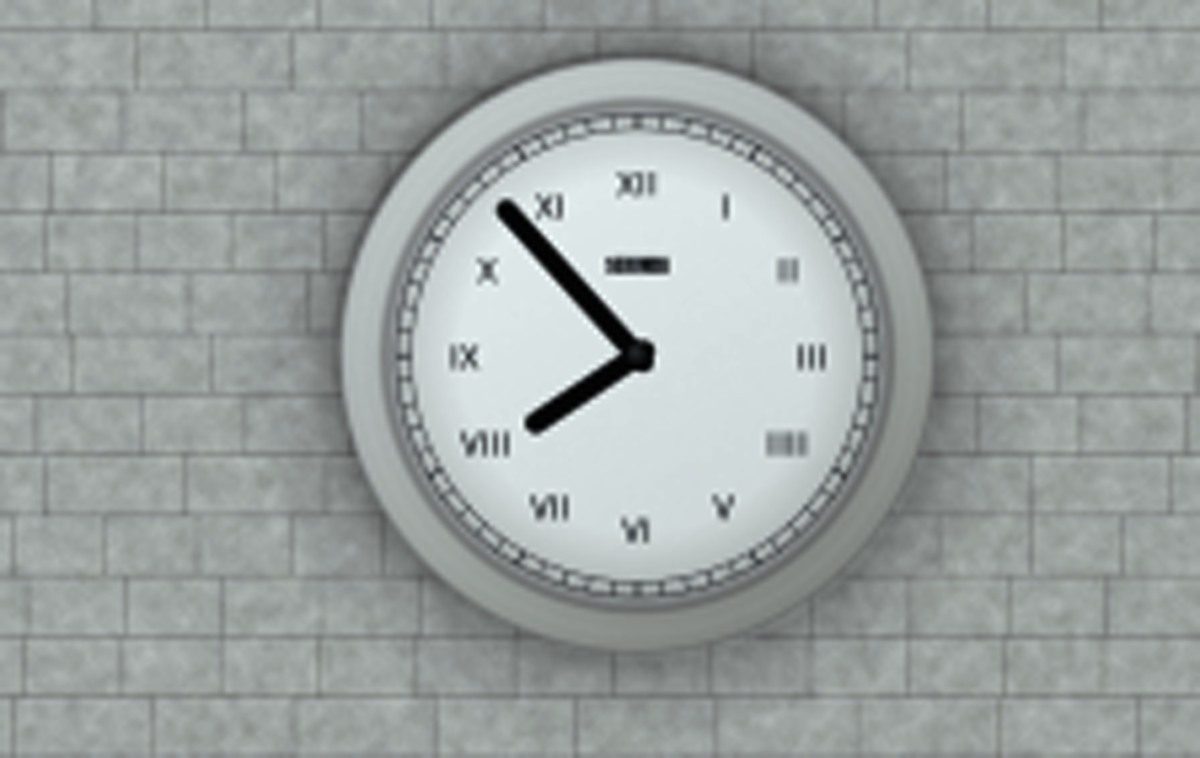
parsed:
7,53
